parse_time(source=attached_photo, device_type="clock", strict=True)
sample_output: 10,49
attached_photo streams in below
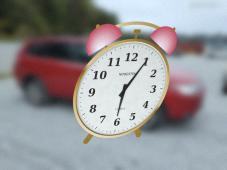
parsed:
6,05
